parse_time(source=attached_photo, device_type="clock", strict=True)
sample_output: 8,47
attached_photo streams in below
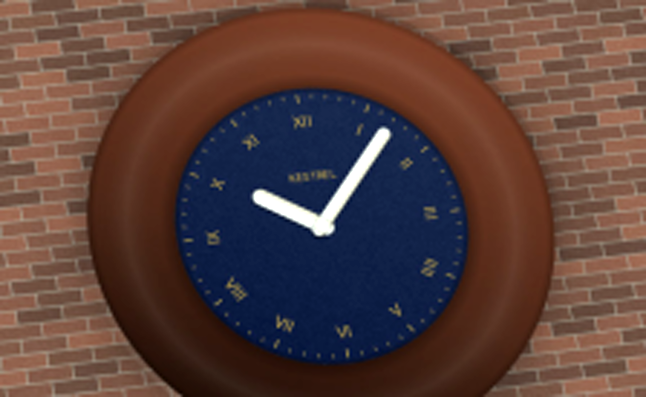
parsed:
10,07
